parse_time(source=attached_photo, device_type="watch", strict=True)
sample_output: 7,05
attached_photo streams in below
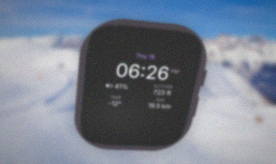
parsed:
6,26
